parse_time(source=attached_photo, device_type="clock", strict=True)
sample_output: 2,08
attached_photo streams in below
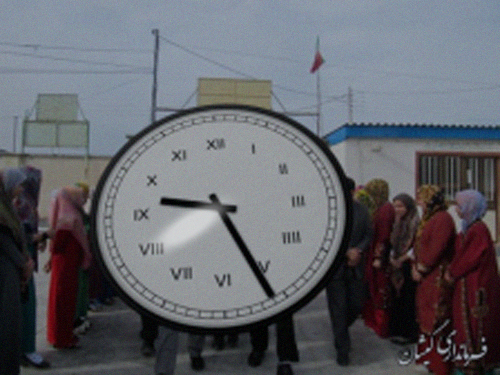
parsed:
9,26
